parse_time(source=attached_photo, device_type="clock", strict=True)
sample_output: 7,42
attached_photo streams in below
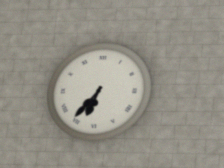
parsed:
6,36
